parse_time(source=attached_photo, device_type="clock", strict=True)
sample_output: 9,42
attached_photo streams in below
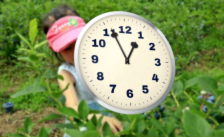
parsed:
12,56
